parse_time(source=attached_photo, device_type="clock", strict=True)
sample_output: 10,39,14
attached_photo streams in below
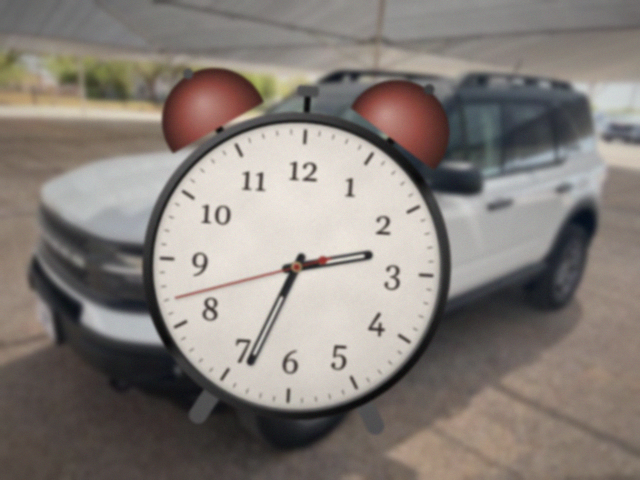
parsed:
2,33,42
